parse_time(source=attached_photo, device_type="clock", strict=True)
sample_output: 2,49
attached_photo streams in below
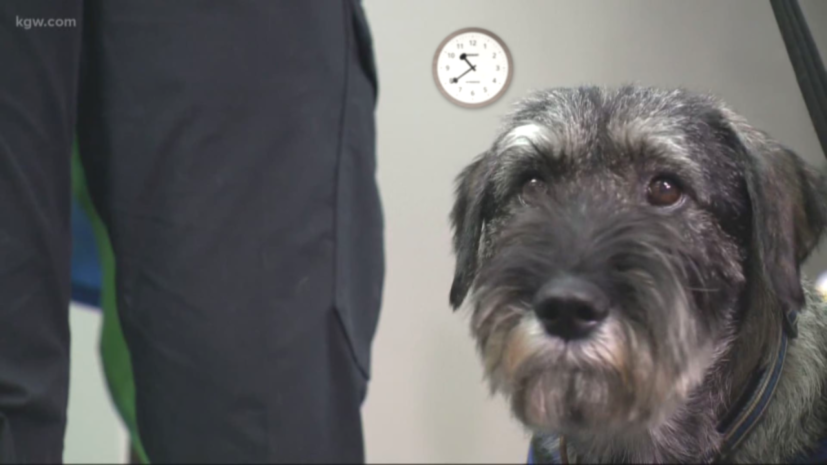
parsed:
10,39
